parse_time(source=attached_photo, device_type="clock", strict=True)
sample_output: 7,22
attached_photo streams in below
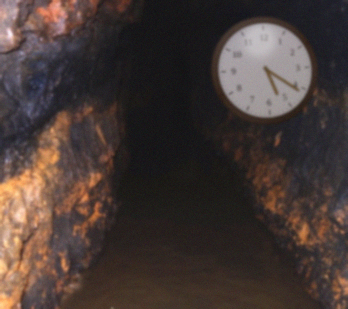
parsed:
5,21
